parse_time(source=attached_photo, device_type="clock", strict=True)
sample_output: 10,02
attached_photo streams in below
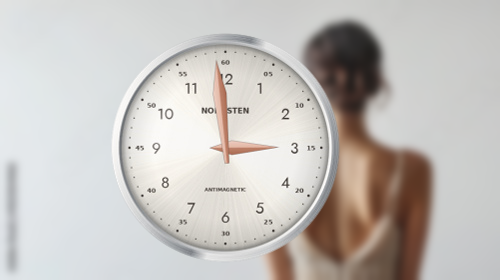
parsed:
2,59
